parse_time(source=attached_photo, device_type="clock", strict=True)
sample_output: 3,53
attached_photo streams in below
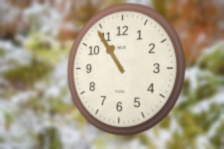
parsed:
10,54
